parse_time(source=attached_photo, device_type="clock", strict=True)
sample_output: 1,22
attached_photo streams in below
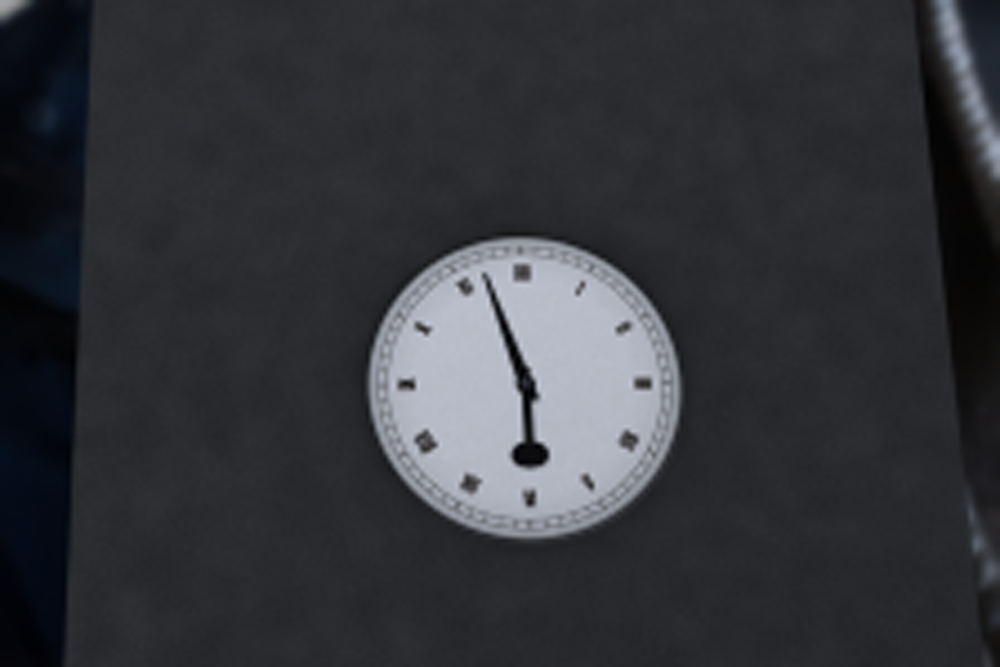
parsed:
5,57
